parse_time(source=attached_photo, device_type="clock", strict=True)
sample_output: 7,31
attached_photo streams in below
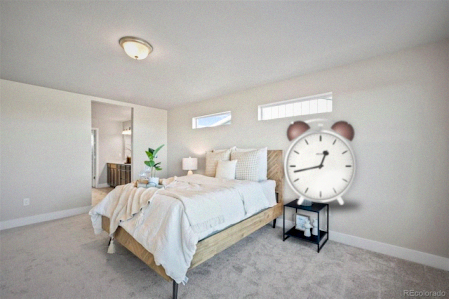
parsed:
12,43
